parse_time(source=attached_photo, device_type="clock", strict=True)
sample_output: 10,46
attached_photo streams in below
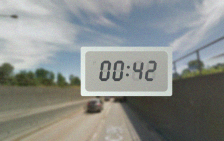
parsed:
0,42
